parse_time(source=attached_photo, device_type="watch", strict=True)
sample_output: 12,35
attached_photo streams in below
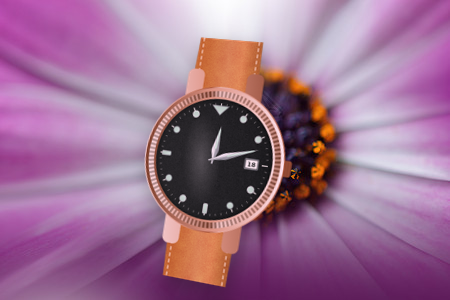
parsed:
12,12
